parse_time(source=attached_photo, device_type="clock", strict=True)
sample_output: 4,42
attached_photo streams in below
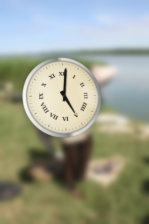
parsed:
5,01
